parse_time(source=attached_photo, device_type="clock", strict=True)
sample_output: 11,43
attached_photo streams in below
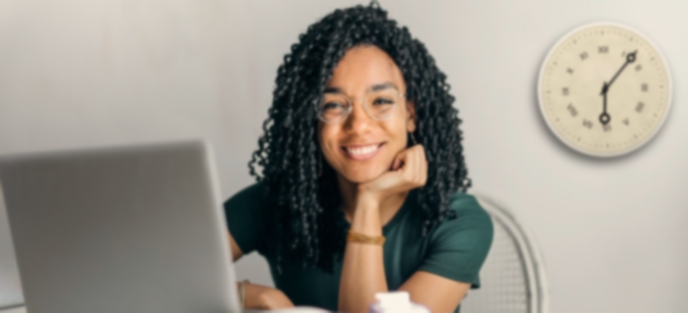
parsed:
6,07
